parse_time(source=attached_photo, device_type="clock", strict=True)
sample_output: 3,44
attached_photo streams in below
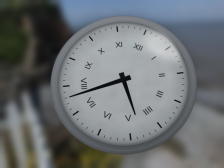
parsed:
4,38
